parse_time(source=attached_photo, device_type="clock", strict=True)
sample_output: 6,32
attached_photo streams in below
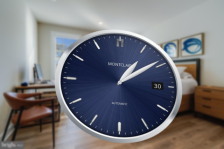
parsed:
1,09
